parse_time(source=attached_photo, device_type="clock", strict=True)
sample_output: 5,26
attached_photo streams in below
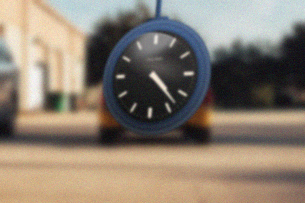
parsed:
4,23
